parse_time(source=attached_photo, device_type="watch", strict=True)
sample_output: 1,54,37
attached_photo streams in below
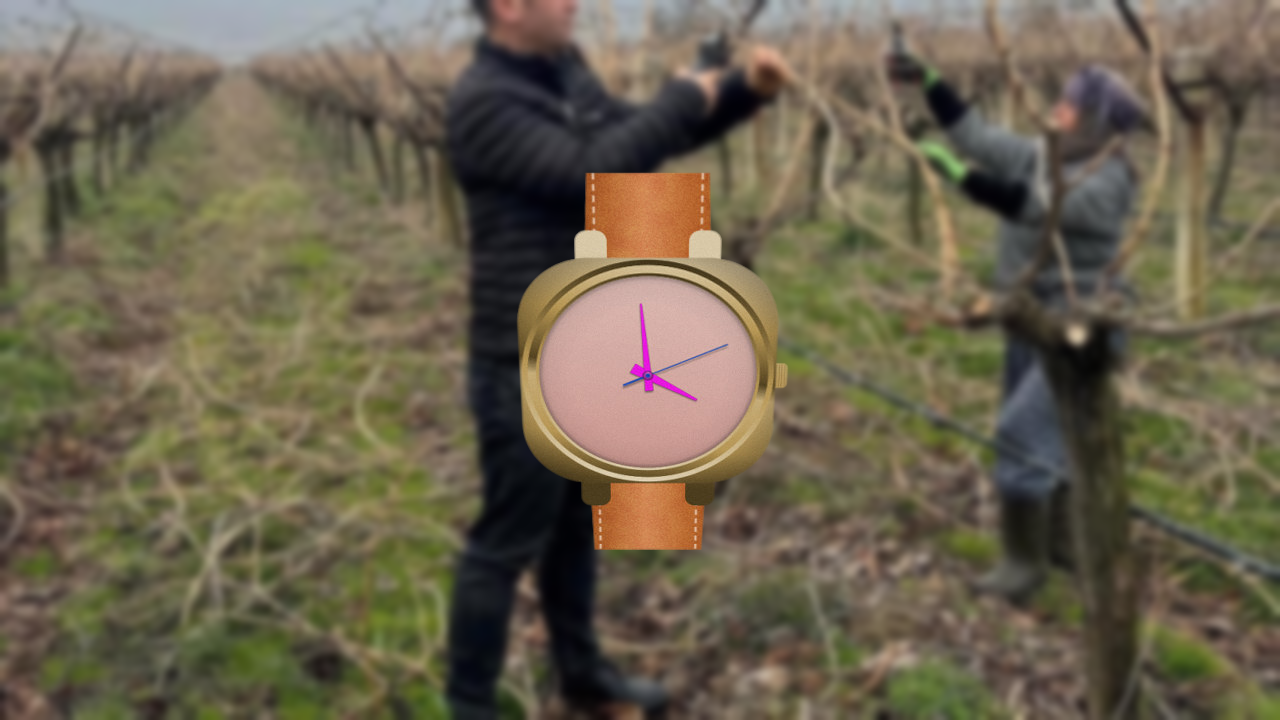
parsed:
3,59,11
